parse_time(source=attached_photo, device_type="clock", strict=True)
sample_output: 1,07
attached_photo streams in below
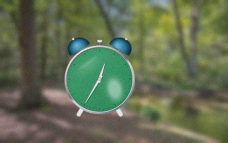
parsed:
12,35
